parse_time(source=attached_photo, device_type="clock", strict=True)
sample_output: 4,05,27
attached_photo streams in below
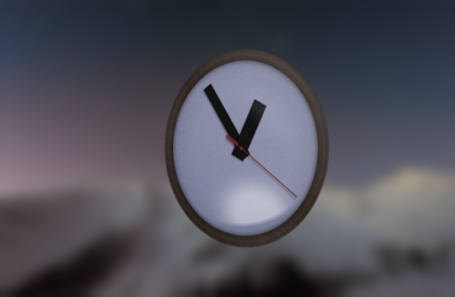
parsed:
12,54,21
